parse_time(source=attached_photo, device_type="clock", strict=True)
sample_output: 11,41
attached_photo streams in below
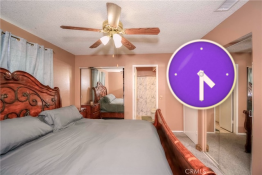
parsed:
4,30
